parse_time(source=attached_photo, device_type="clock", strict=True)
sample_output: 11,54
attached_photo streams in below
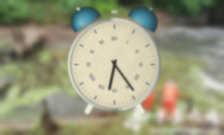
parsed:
6,24
